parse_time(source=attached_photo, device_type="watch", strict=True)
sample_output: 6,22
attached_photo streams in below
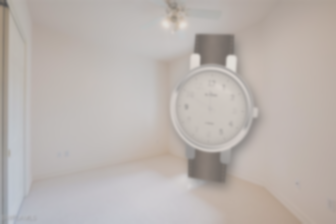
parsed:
11,49
